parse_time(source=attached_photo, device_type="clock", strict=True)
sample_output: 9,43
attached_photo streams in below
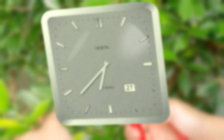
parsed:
6,38
